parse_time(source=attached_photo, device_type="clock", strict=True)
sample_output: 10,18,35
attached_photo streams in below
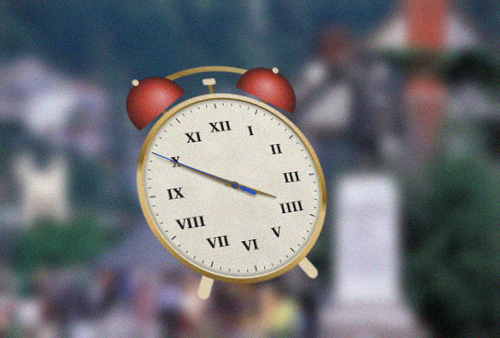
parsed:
3,49,50
